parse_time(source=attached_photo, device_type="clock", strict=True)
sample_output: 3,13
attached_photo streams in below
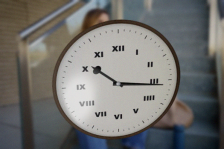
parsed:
10,16
